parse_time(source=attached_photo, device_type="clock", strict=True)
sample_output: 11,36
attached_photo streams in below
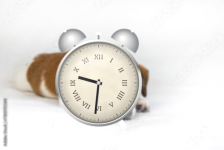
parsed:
9,31
